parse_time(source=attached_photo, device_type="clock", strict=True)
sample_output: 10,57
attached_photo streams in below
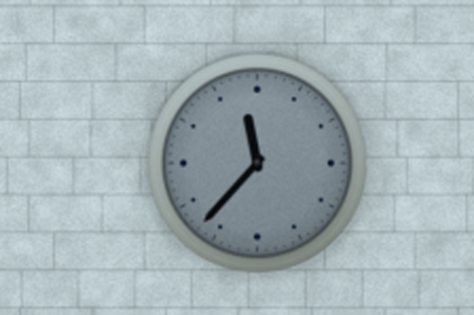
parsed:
11,37
